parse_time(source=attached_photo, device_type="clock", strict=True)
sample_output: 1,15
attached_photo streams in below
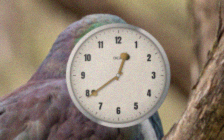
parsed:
12,39
